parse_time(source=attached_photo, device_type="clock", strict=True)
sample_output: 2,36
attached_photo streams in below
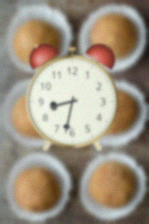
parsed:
8,32
